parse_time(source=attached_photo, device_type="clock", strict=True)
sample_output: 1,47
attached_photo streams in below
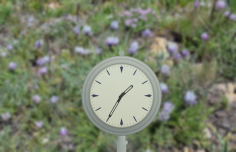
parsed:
1,35
